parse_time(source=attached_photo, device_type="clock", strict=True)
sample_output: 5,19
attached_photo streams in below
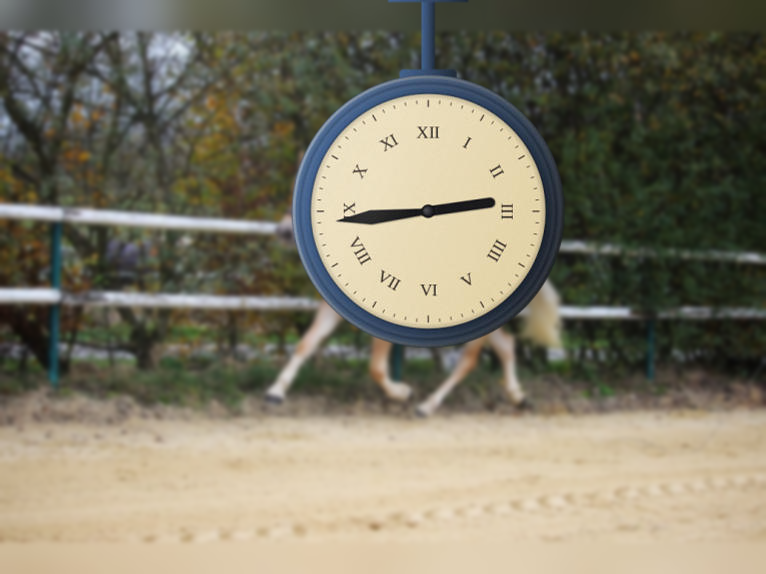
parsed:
2,44
